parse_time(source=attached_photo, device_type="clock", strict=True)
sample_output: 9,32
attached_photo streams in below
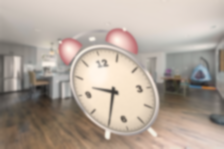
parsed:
9,35
